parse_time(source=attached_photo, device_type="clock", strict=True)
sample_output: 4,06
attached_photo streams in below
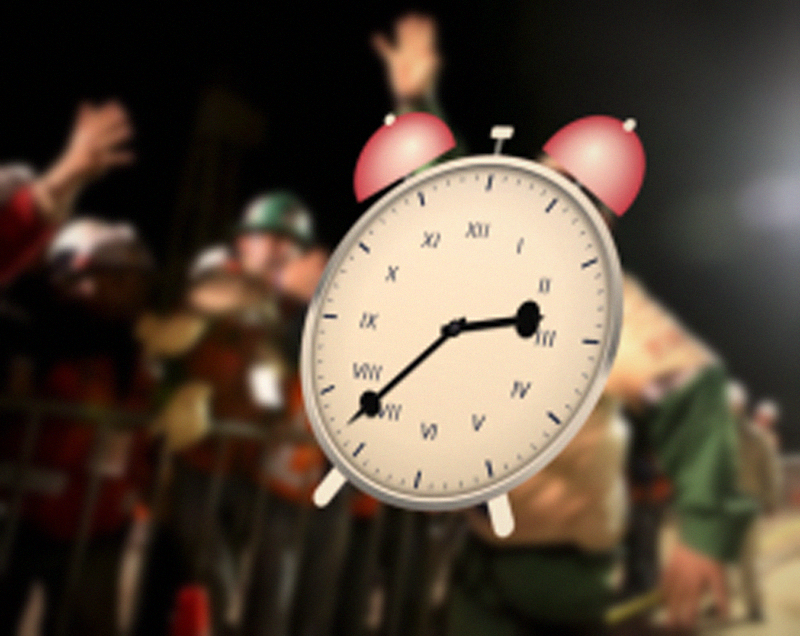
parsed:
2,37
